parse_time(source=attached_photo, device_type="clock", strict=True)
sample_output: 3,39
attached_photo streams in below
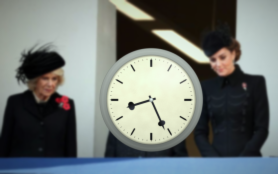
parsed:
8,26
